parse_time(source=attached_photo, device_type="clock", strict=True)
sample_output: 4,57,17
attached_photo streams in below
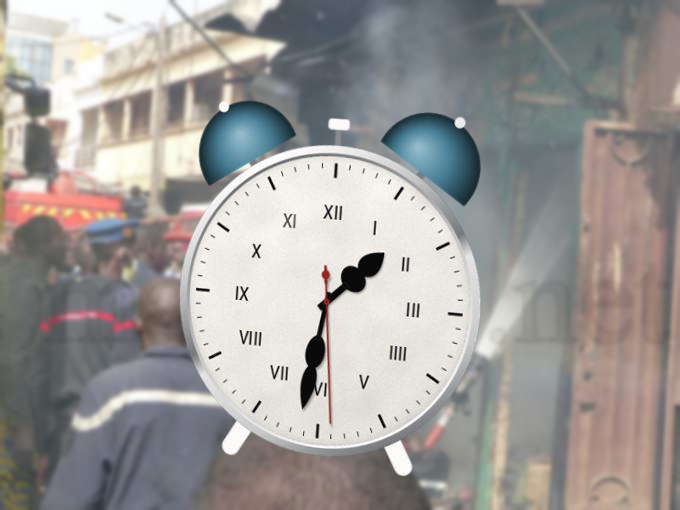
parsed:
1,31,29
